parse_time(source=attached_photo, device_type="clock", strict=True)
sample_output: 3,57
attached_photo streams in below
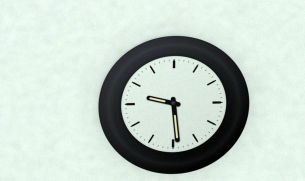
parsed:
9,29
